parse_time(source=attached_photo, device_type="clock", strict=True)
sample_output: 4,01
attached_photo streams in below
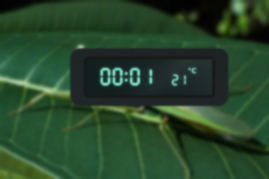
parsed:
0,01
